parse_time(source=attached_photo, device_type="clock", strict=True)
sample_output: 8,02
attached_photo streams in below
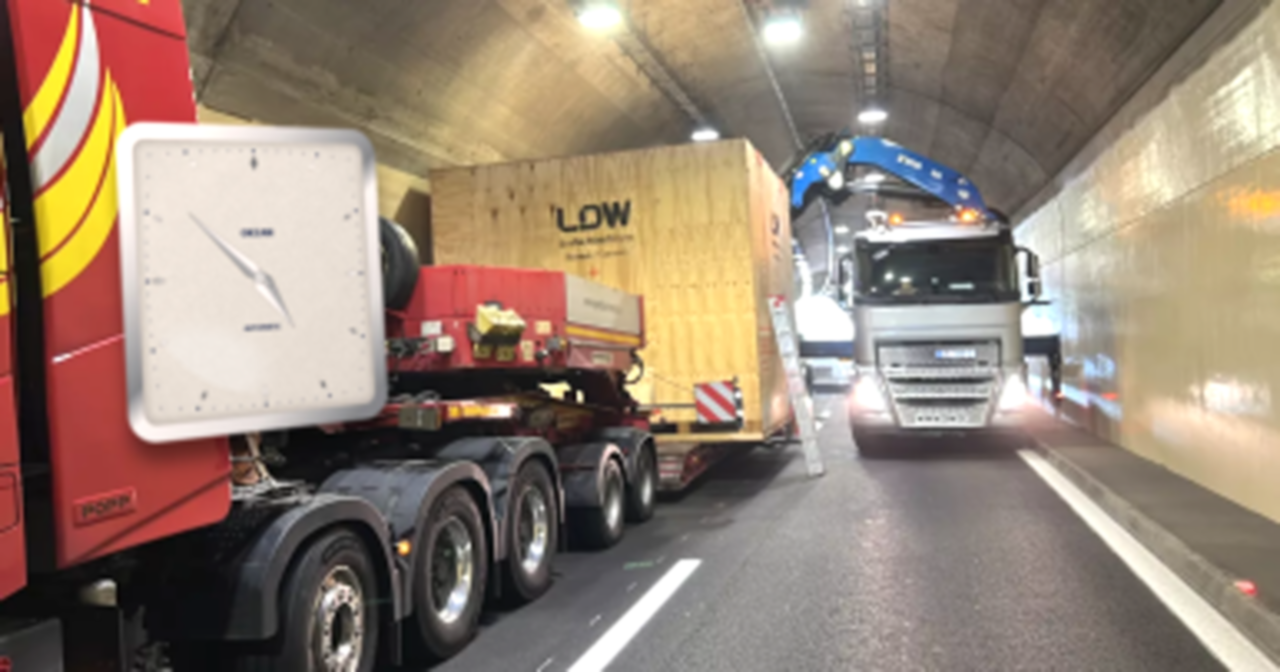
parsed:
4,52
